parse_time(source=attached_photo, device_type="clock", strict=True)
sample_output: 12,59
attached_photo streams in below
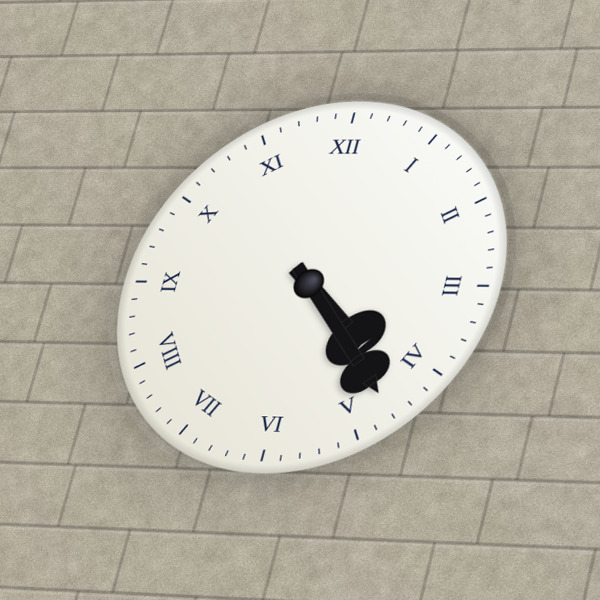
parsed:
4,23
